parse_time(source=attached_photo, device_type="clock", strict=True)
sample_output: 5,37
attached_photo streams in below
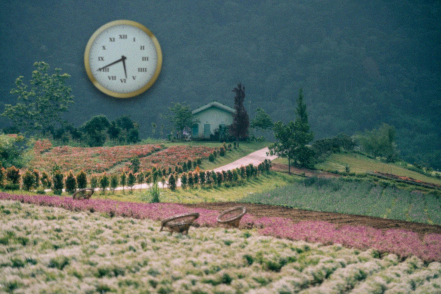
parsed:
5,41
